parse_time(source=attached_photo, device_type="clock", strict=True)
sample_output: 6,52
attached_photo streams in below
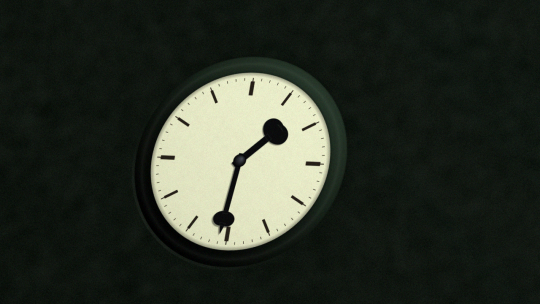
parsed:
1,31
